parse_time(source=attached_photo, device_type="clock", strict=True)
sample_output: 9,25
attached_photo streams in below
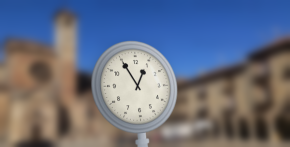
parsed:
12,55
